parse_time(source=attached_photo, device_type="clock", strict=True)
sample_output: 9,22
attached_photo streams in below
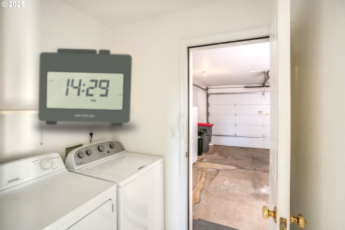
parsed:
14,29
